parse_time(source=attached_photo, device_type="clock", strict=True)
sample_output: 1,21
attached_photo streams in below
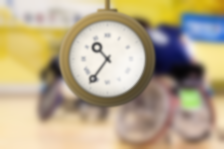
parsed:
10,36
